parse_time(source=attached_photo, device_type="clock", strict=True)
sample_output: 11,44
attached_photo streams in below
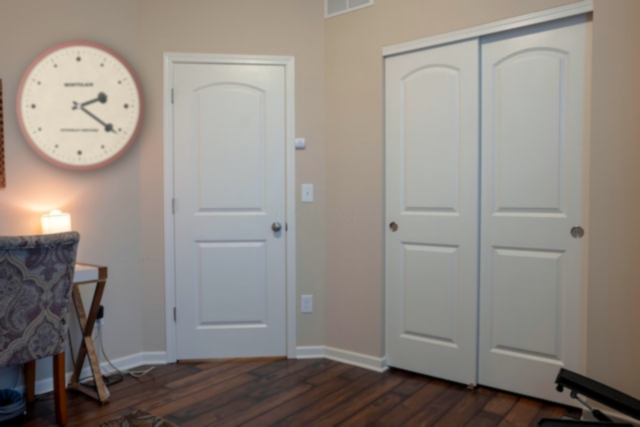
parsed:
2,21
